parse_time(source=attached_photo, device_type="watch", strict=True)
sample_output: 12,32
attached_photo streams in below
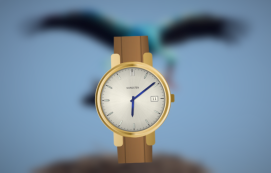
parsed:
6,09
